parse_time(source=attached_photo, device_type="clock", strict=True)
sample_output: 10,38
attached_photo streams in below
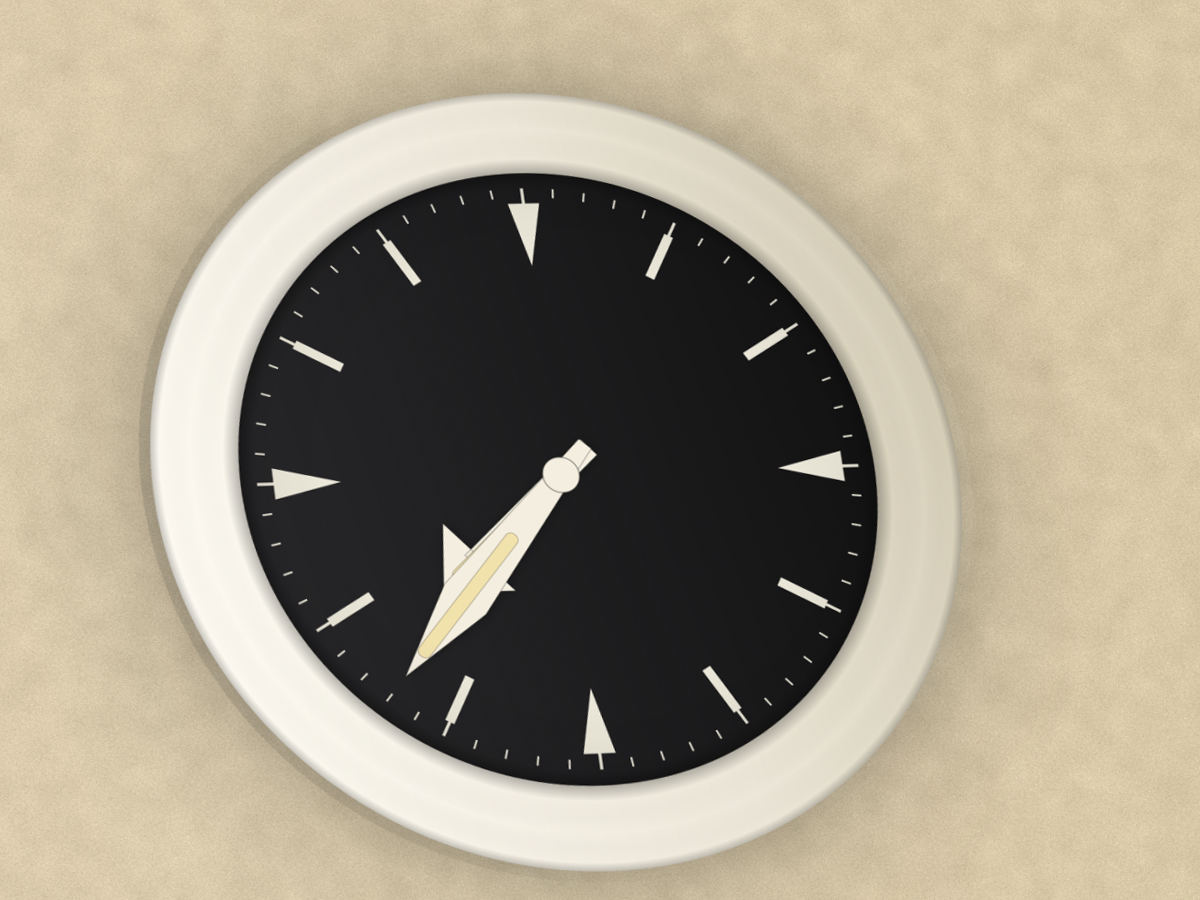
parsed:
7,37
